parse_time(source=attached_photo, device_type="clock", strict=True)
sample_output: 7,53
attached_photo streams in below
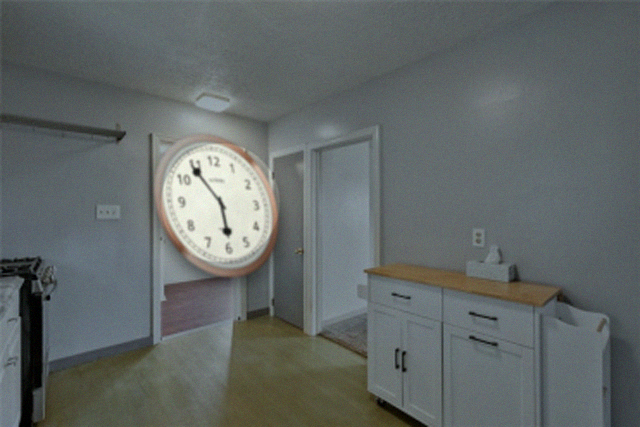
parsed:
5,54
